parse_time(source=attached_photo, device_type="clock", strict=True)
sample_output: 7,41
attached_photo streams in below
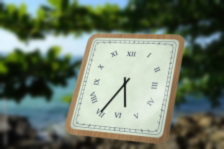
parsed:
5,35
